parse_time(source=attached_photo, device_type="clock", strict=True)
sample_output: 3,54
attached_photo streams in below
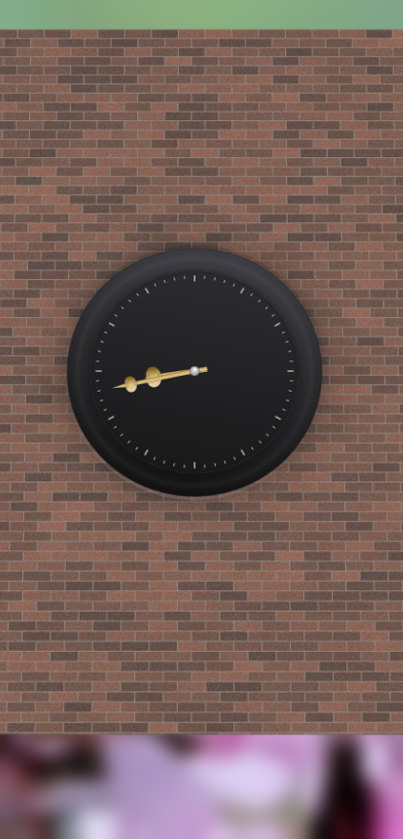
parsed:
8,43
